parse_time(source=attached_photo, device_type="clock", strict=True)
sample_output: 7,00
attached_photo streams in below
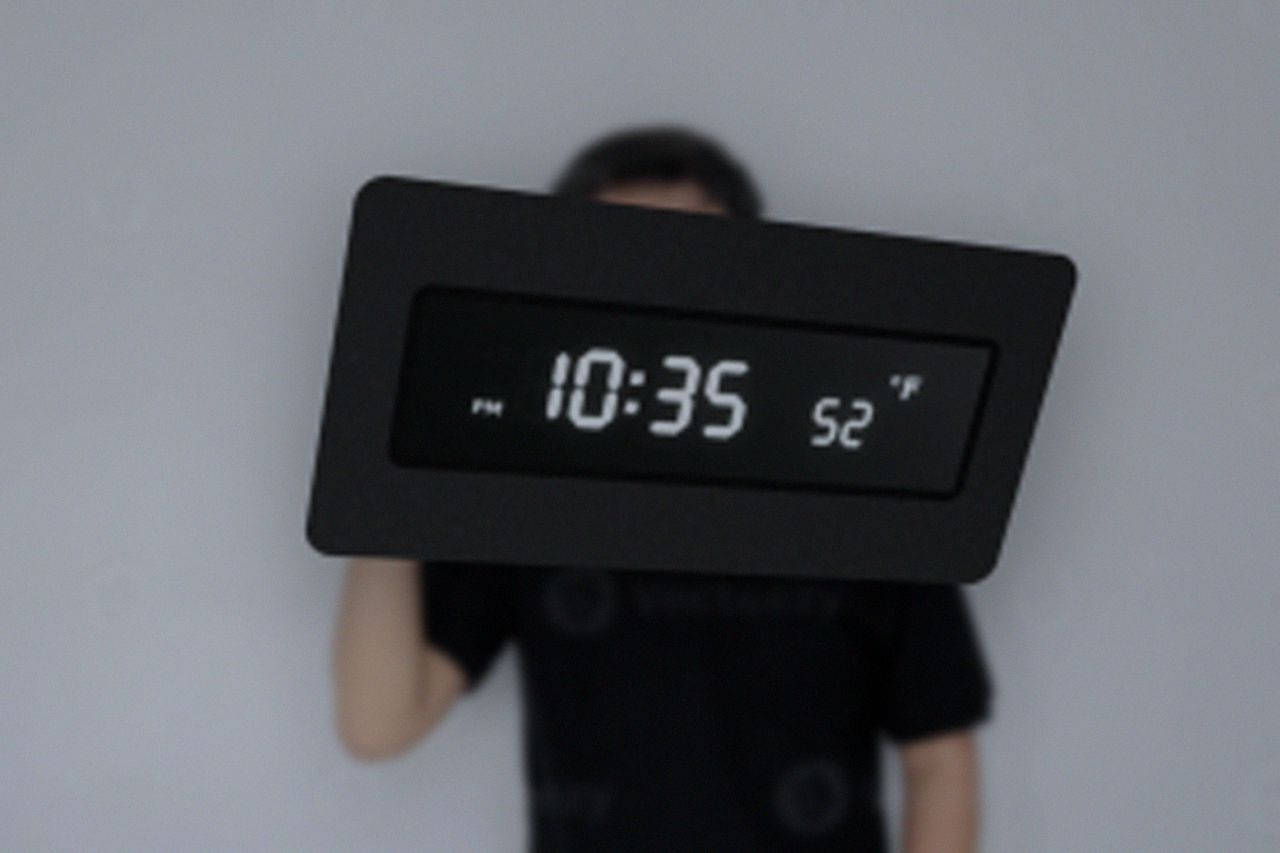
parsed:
10,35
